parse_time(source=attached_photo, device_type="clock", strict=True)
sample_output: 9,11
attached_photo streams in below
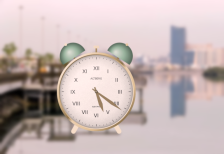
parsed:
5,21
